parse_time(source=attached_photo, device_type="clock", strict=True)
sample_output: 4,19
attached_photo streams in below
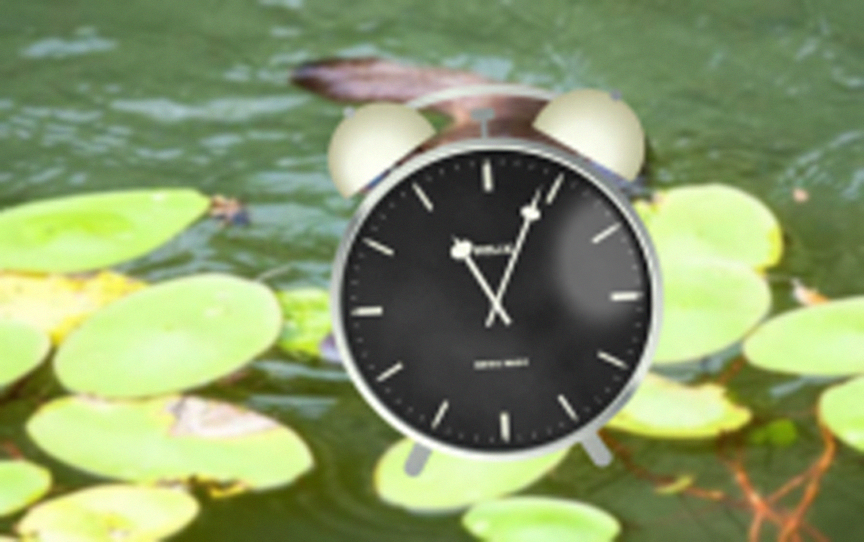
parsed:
11,04
